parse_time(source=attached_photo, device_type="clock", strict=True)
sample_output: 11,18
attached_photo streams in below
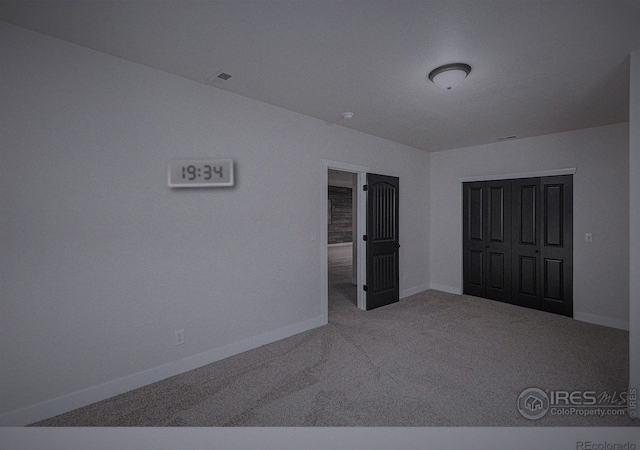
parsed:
19,34
